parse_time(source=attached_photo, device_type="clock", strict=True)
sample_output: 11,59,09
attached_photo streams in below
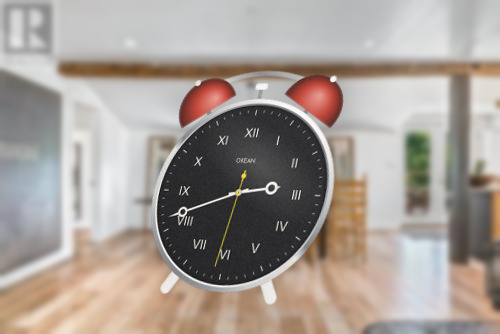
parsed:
2,41,31
